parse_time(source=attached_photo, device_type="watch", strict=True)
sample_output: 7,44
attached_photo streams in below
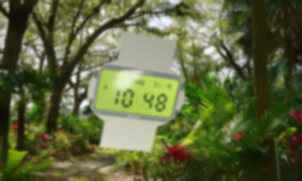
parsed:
10,48
